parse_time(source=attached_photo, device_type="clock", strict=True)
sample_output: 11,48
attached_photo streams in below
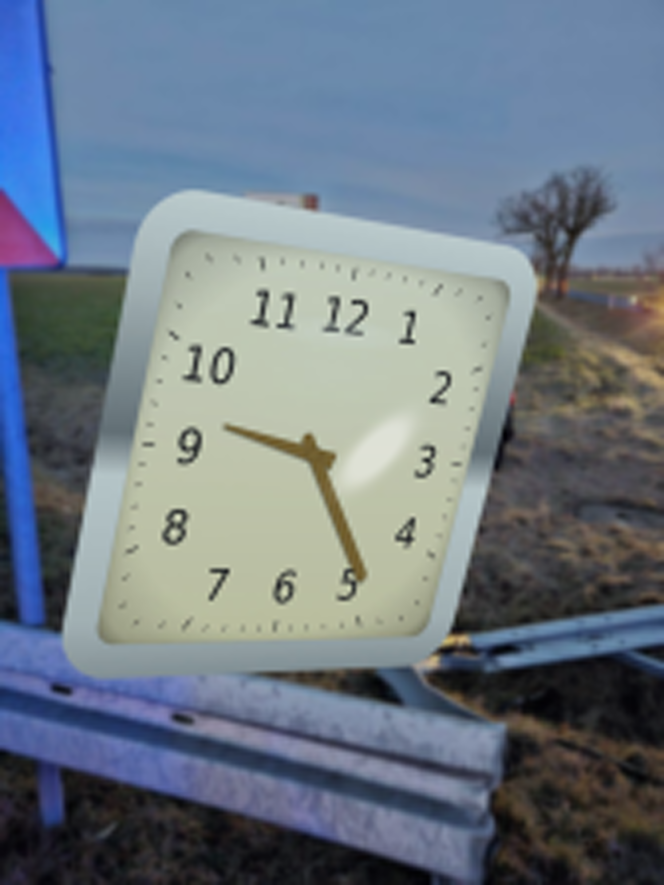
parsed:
9,24
